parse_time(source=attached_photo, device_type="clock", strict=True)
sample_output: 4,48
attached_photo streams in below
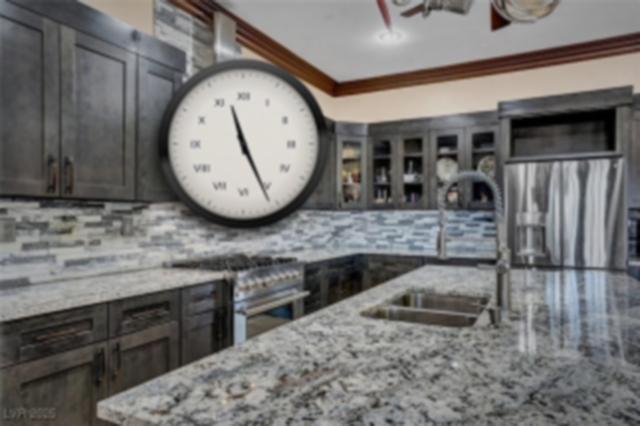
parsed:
11,26
